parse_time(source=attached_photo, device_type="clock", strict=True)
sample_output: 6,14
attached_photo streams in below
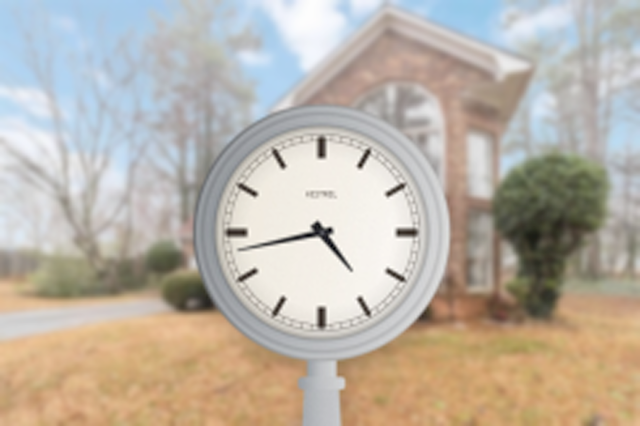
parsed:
4,43
